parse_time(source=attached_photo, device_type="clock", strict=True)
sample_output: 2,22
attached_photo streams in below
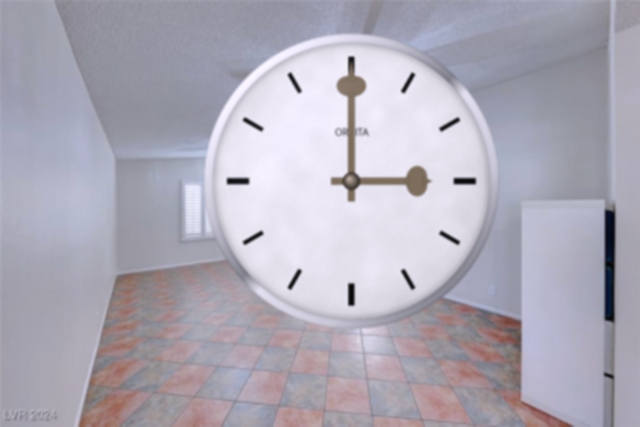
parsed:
3,00
